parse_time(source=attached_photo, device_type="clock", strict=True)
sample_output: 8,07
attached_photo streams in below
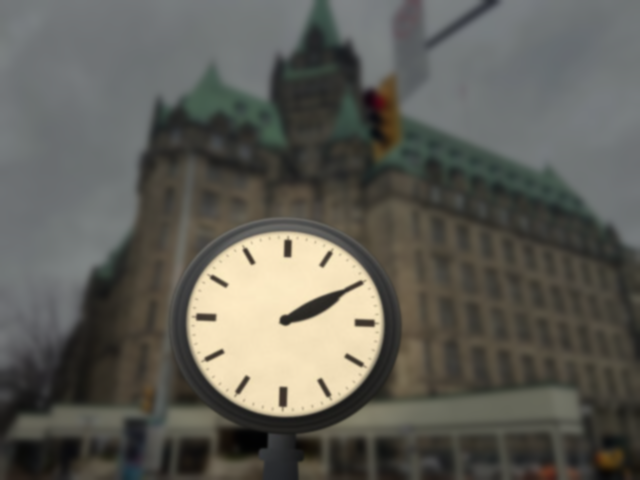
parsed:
2,10
